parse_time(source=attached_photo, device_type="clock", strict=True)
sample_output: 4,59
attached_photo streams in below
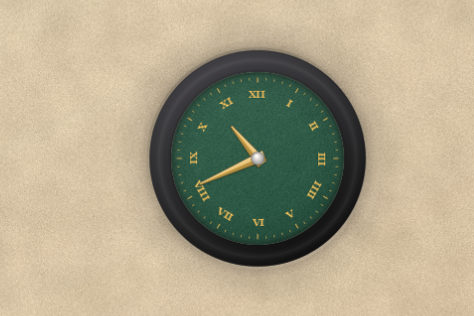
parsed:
10,41
